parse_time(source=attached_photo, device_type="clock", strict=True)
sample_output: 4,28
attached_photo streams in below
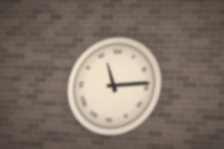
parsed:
11,14
